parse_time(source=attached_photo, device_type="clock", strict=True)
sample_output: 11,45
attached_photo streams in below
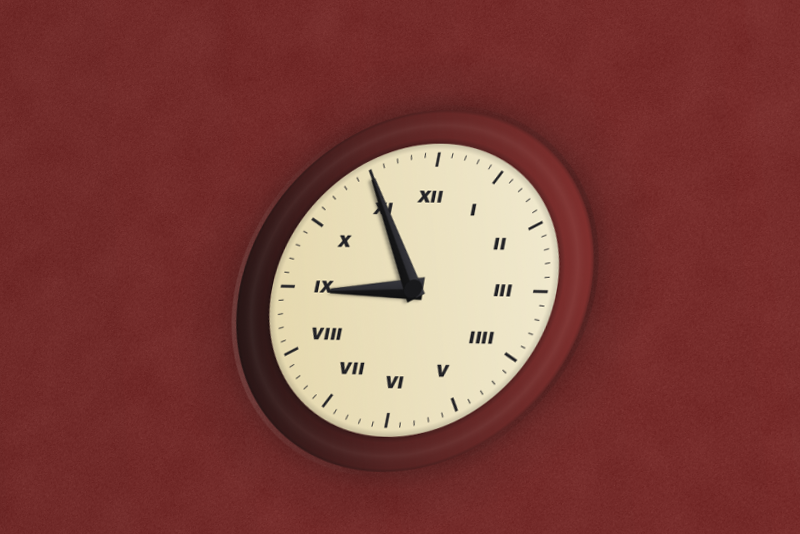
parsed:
8,55
